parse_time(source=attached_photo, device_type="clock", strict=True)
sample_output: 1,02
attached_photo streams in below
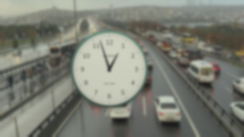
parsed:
12,57
